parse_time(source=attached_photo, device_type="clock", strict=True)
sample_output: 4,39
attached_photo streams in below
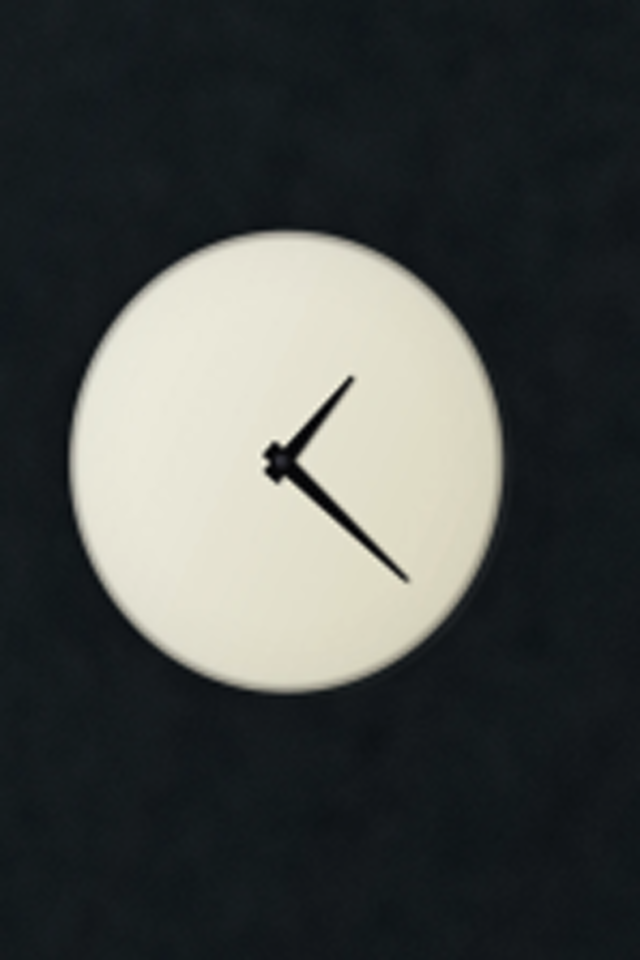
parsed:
1,22
